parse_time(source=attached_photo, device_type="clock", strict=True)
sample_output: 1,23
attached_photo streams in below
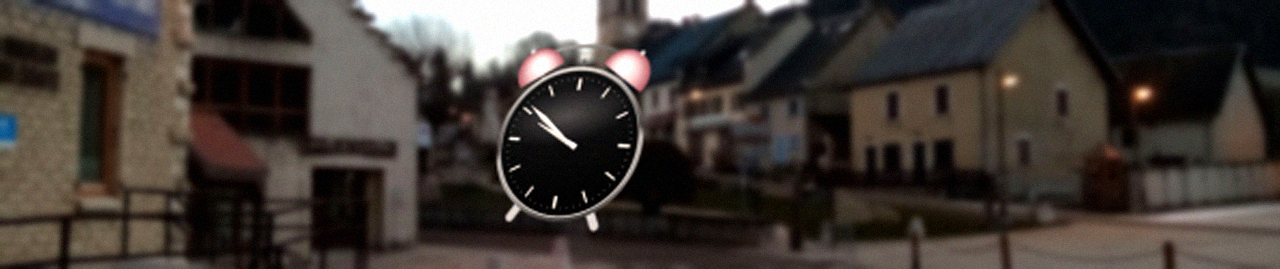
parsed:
9,51
